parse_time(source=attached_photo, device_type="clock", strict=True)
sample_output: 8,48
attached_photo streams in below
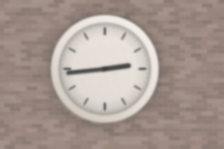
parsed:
2,44
